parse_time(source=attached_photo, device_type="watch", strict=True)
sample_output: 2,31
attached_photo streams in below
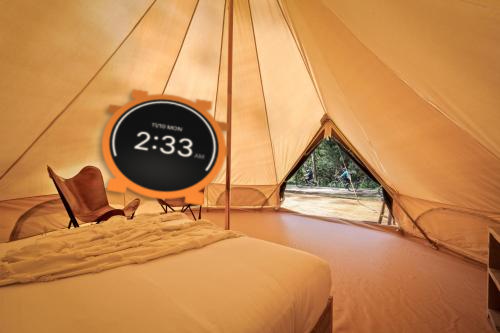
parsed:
2,33
